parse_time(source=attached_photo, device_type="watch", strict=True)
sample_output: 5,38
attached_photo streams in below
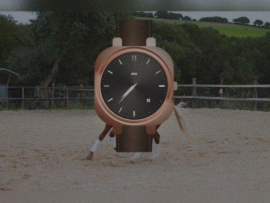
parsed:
7,37
